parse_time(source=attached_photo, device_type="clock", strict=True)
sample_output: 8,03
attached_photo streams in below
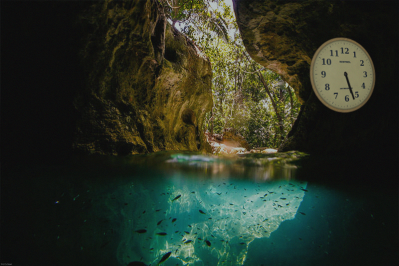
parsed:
5,27
